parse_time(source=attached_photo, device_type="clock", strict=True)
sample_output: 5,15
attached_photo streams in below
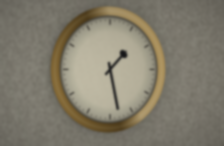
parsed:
1,28
